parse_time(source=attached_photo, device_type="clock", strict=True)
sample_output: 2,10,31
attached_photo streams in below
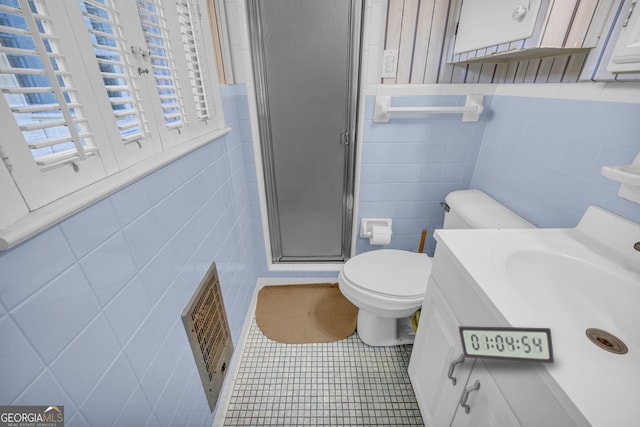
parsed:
1,04,54
